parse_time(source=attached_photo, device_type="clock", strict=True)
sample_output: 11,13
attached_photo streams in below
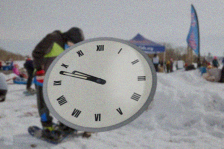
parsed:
9,48
